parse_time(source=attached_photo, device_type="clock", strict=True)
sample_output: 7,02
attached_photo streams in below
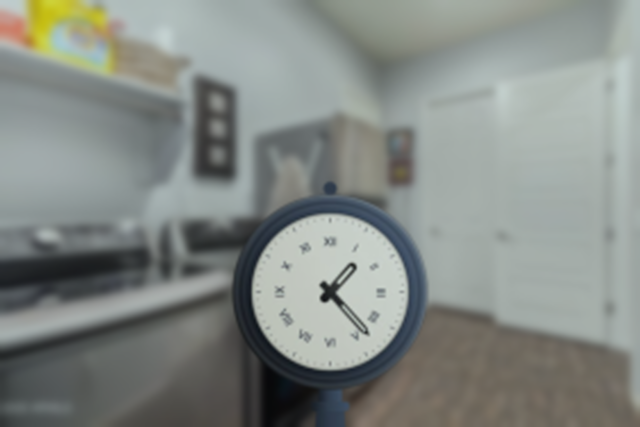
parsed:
1,23
